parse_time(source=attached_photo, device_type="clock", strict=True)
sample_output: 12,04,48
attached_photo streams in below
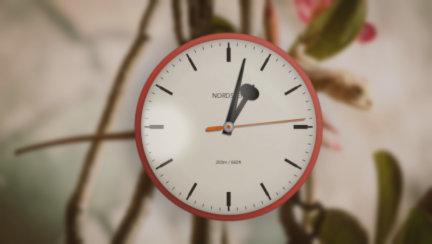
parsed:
1,02,14
